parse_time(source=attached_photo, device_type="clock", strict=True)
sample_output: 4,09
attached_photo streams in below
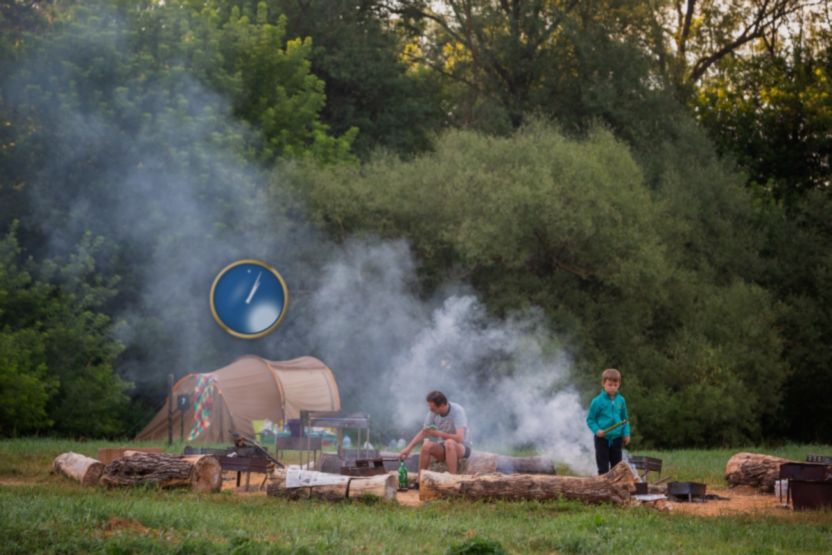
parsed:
1,04
